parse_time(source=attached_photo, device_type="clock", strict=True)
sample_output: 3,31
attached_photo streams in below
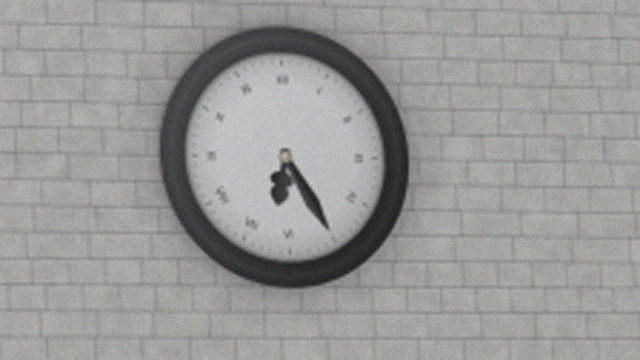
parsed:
6,25
